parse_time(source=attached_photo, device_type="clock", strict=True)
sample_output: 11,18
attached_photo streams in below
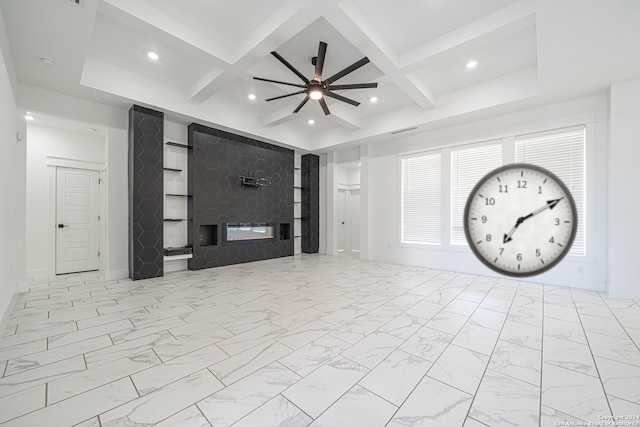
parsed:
7,10
